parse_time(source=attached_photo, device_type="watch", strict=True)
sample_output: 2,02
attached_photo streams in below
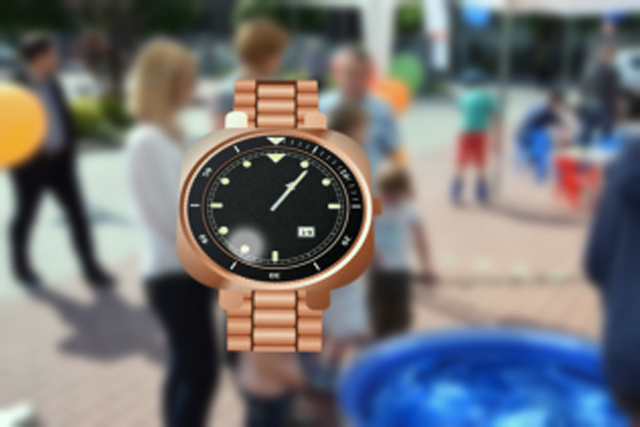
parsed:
1,06
